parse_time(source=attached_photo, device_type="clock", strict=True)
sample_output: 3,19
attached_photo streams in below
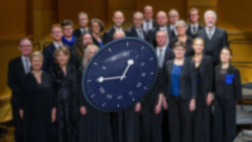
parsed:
12,45
